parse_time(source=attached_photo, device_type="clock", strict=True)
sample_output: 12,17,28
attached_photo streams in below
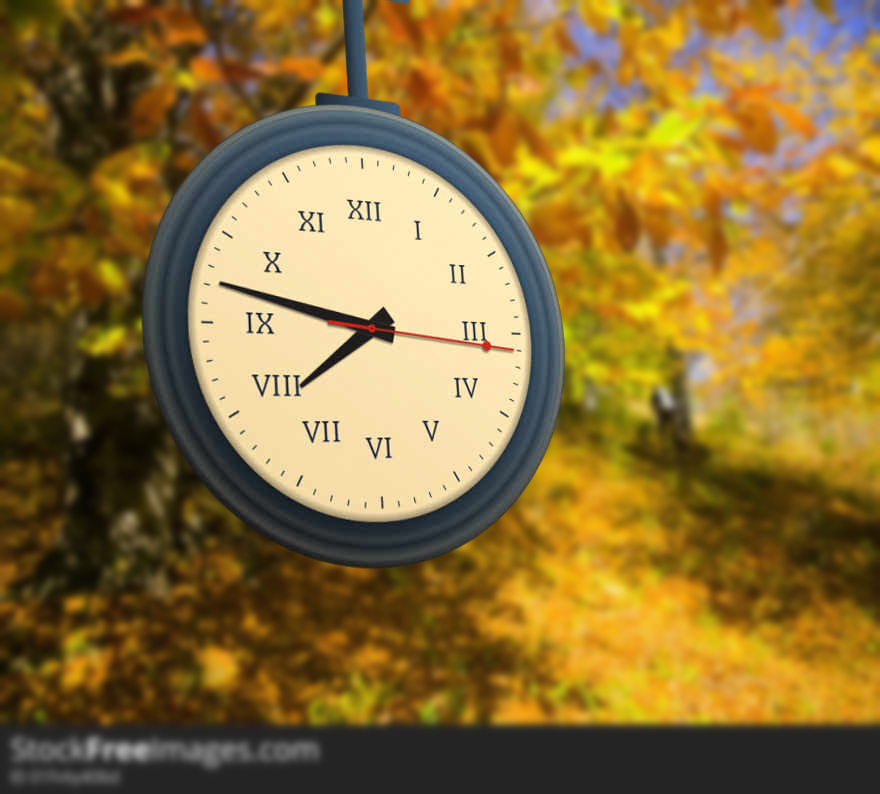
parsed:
7,47,16
